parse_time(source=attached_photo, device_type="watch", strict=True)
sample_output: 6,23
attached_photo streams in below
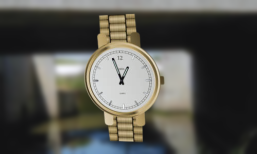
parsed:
12,57
